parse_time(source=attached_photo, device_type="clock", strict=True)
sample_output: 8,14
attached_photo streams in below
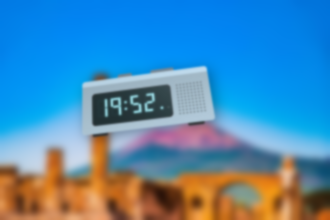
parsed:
19,52
